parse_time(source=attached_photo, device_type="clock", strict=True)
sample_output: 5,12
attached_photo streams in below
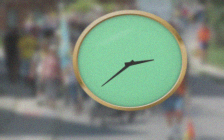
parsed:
2,38
